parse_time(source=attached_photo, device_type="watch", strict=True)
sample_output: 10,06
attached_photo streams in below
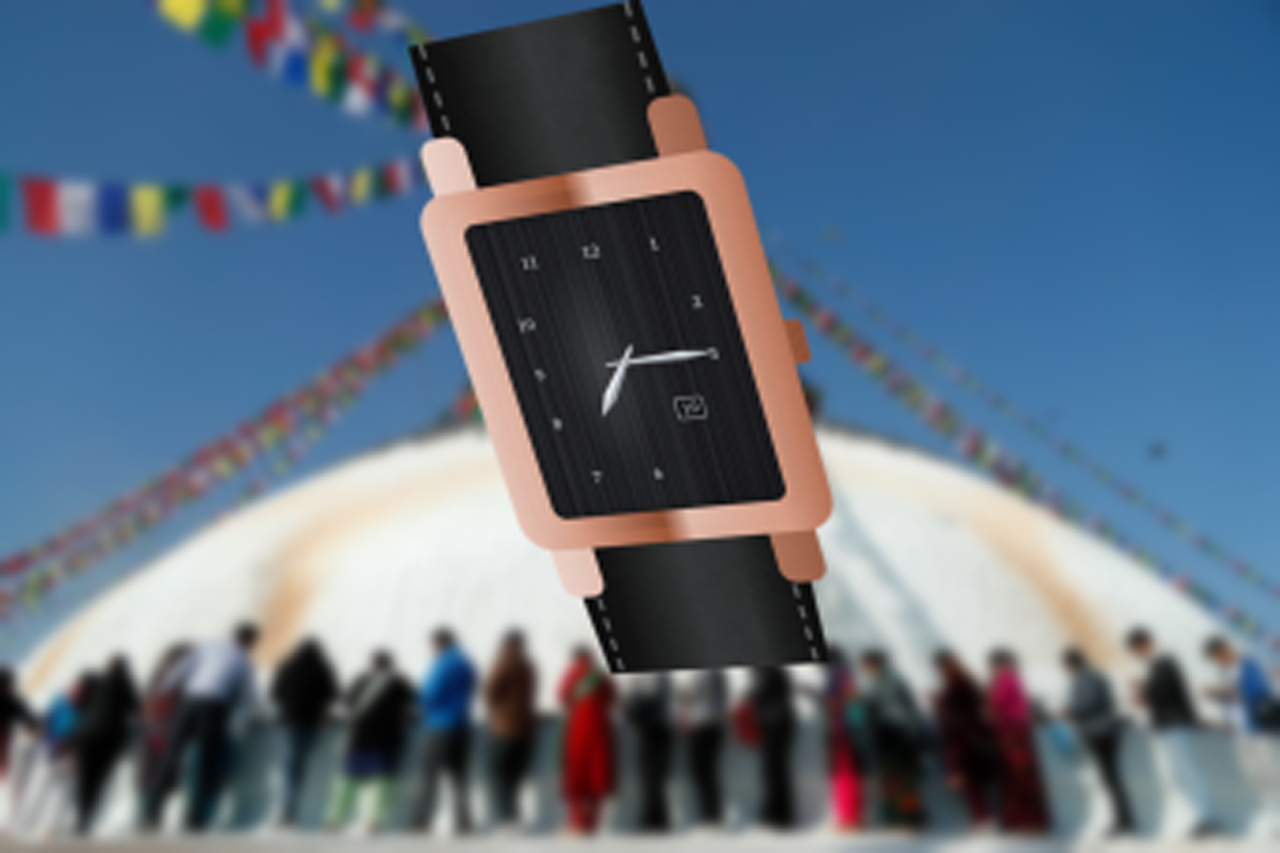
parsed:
7,15
